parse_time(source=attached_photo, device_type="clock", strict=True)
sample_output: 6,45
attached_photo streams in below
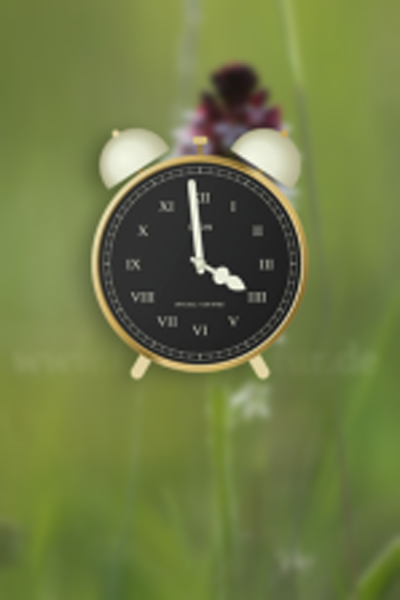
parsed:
3,59
